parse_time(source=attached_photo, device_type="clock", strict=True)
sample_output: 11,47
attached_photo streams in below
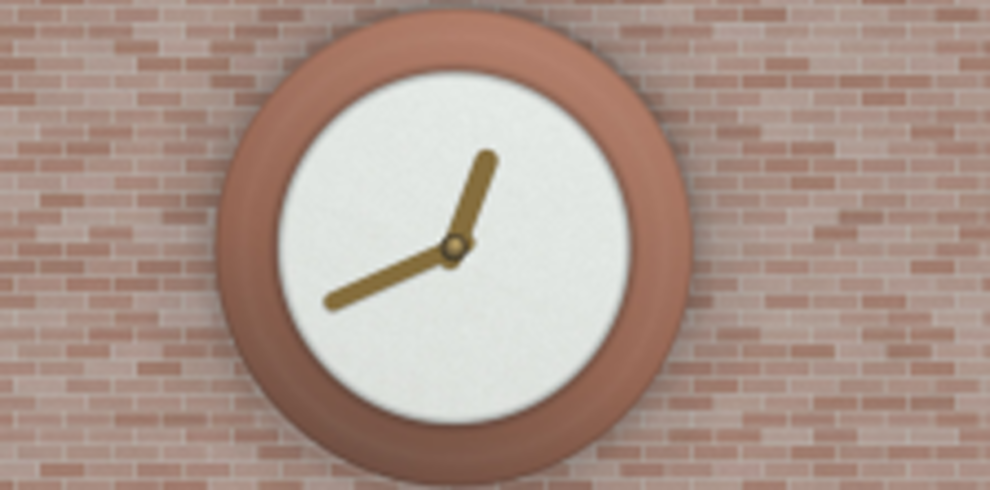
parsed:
12,41
